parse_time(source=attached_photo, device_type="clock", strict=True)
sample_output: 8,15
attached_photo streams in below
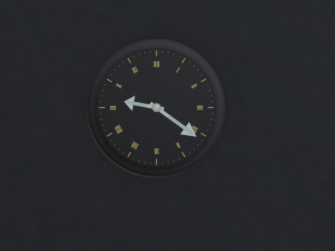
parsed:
9,21
